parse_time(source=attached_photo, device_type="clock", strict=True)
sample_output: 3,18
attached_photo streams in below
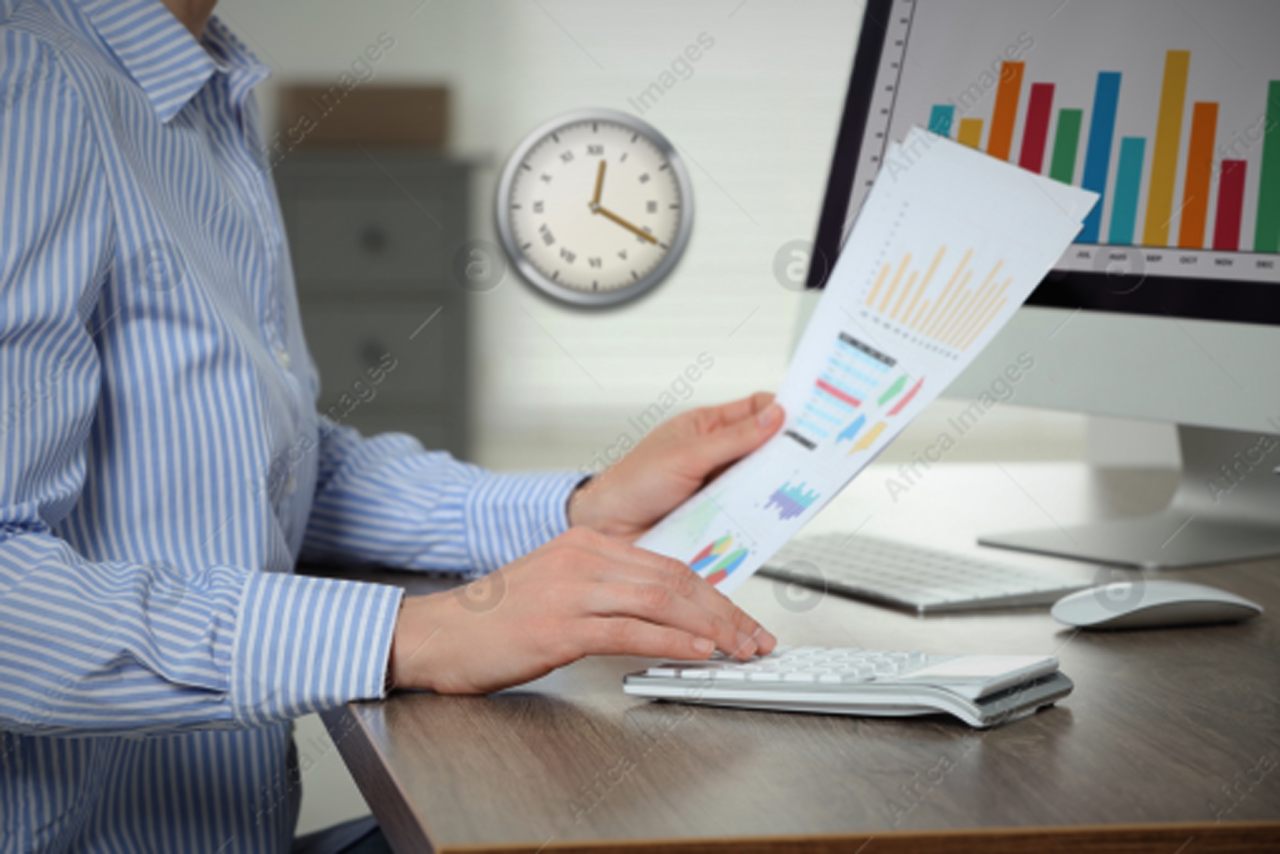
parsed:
12,20
